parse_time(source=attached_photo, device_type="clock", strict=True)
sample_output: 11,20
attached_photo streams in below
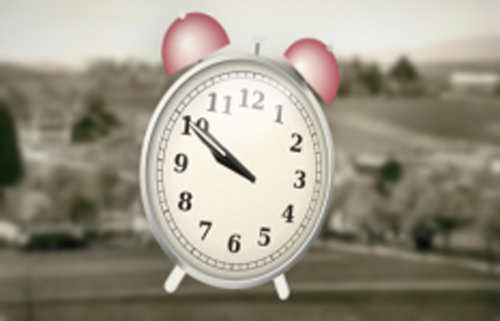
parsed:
9,50
